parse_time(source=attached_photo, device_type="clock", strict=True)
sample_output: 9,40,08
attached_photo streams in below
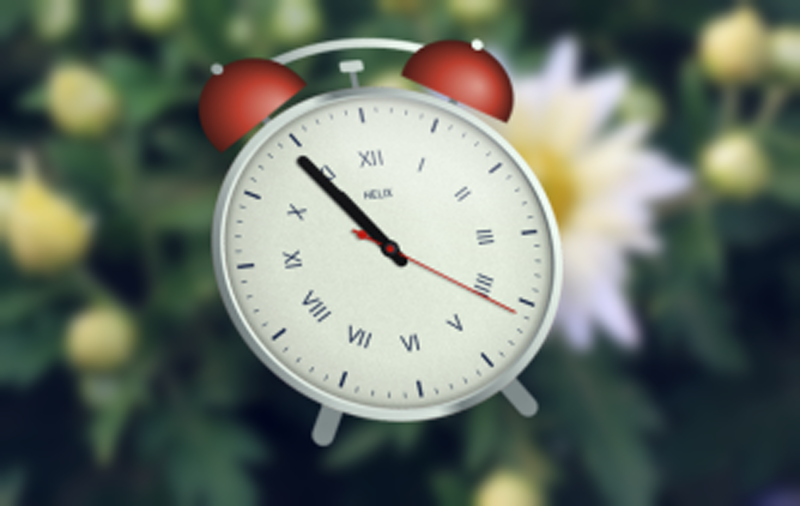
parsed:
10,54,21
